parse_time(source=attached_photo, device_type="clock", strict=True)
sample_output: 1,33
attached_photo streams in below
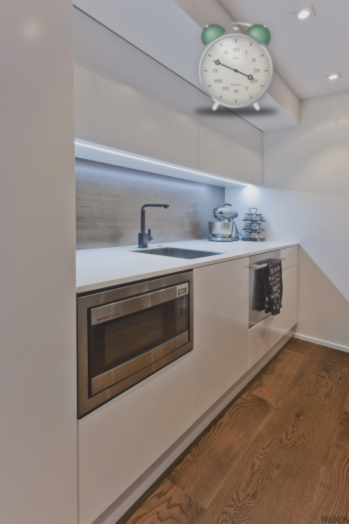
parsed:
3,49
